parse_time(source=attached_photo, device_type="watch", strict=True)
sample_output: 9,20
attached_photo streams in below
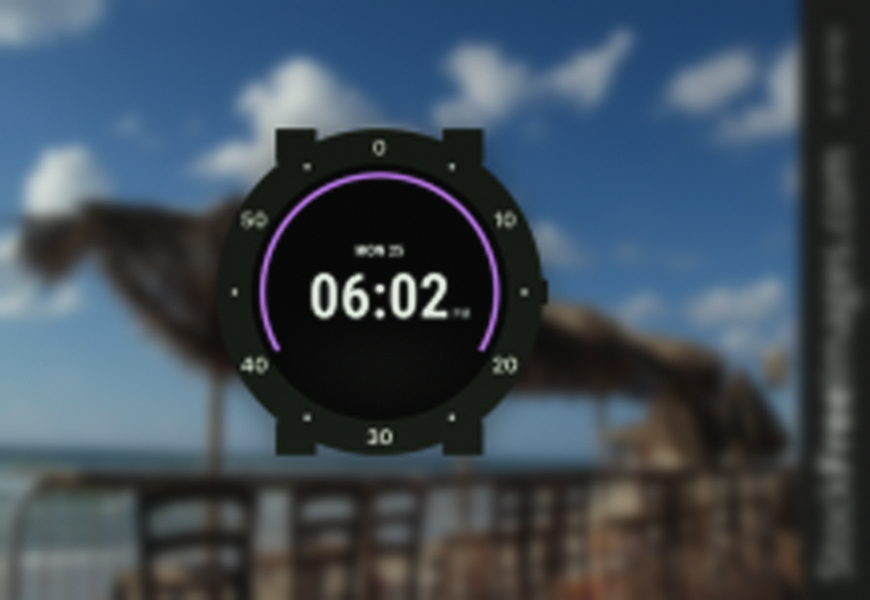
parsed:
6,02
